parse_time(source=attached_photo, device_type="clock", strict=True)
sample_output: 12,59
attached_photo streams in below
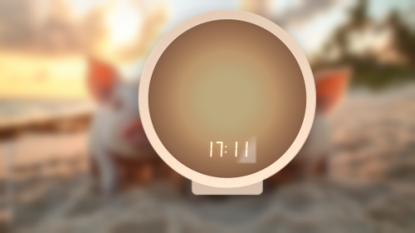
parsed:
17,11
